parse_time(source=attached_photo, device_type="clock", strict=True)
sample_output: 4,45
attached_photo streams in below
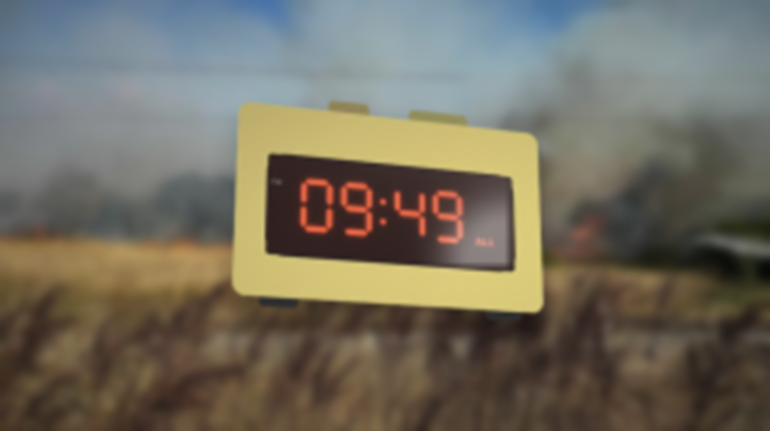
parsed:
9,49
